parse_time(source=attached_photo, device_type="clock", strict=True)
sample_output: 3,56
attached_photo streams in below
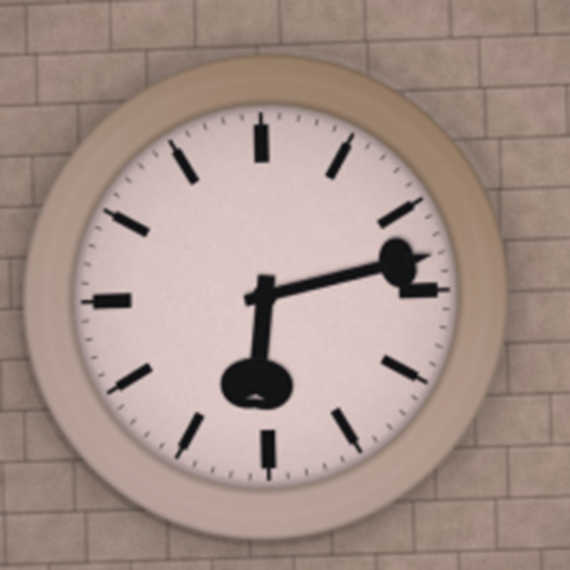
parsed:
6,13
